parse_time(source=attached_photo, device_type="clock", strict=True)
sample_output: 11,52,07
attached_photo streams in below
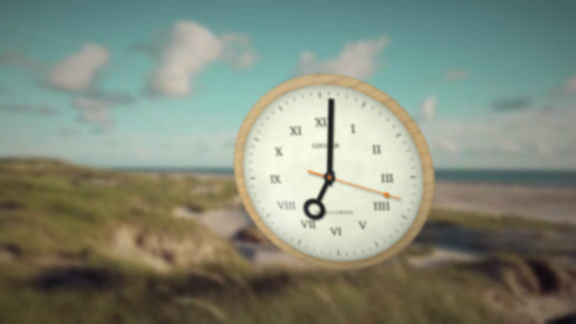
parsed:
7,01,18
